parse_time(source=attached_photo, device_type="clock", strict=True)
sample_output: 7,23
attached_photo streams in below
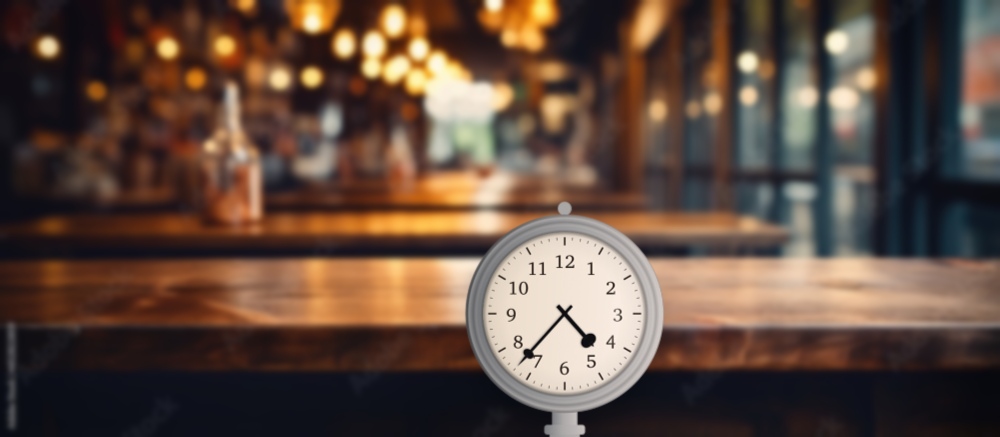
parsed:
4,37
